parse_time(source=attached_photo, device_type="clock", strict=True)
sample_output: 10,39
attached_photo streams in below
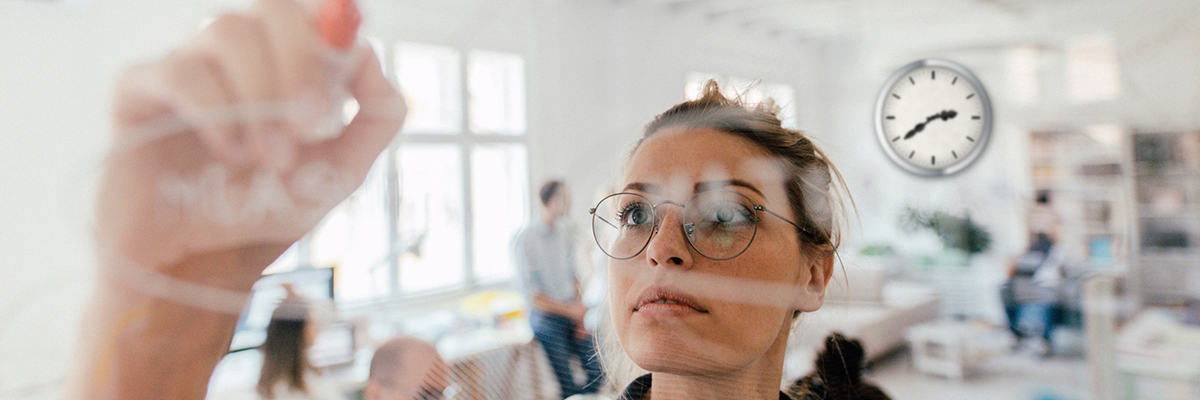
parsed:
2,39
